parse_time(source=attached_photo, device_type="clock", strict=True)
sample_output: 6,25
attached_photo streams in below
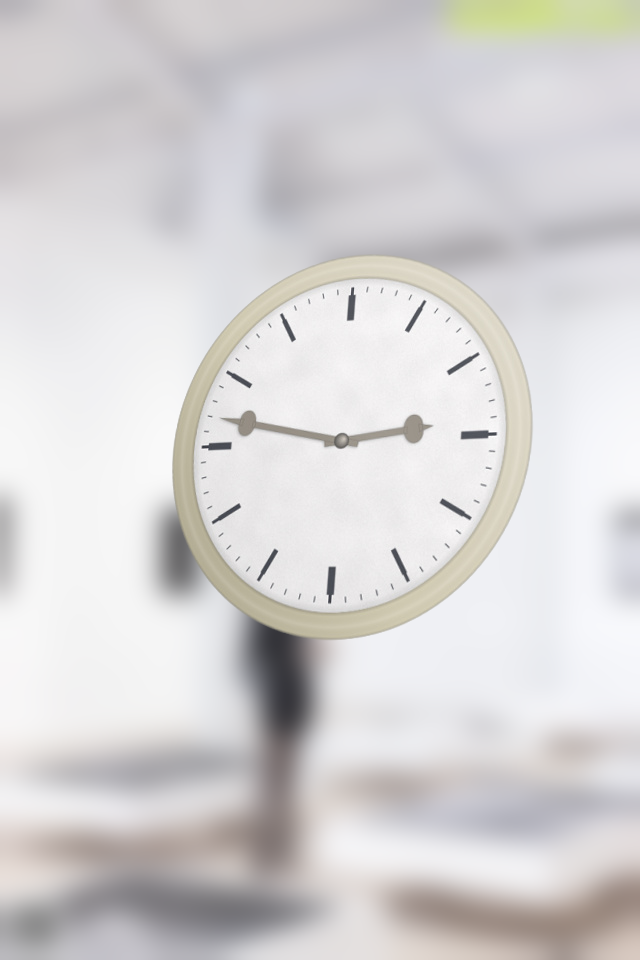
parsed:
2,47
